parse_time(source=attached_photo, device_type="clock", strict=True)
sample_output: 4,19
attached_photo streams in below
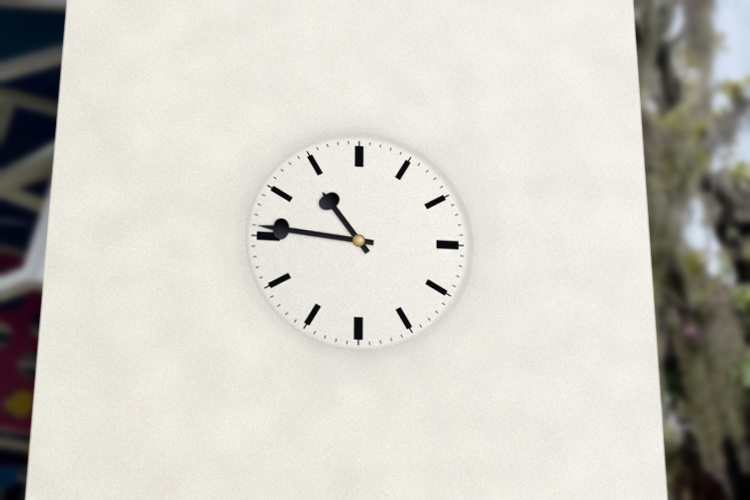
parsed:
10,46
